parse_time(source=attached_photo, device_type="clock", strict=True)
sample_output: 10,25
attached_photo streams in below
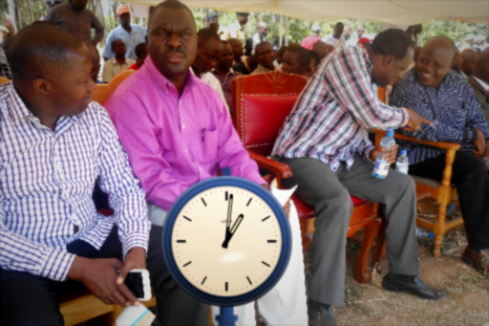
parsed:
1,01
